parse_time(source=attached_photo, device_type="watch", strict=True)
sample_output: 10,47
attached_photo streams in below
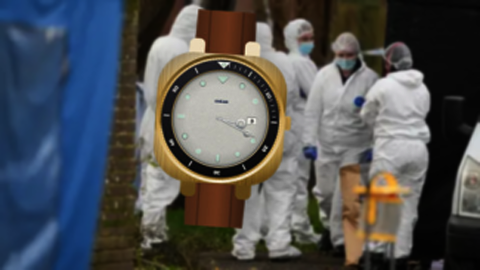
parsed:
3,19
